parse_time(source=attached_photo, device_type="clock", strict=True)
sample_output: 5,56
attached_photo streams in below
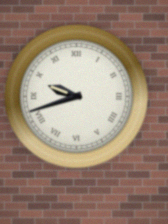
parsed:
9,42
